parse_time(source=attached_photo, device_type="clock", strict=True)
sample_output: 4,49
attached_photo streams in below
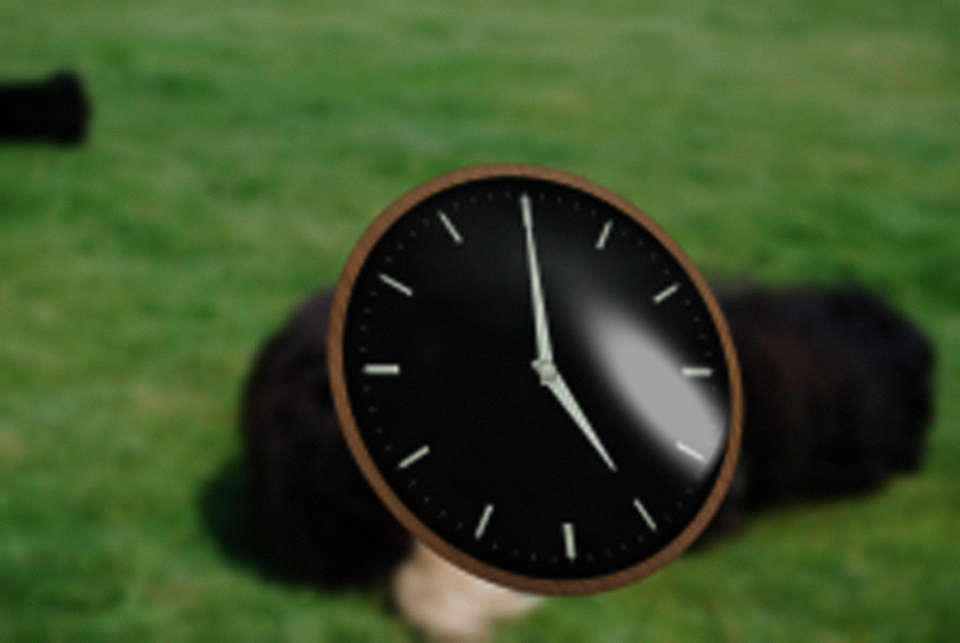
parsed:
5,00
